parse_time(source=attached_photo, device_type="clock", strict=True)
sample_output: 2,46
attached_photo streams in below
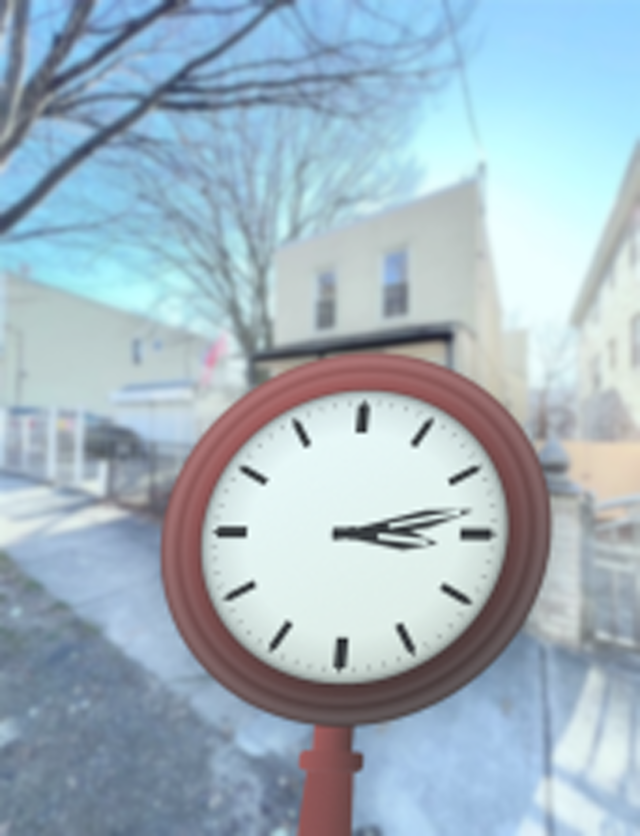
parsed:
3,13
